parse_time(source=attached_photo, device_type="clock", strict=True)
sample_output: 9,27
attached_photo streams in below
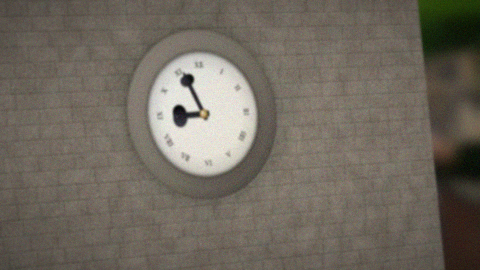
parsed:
8,56
